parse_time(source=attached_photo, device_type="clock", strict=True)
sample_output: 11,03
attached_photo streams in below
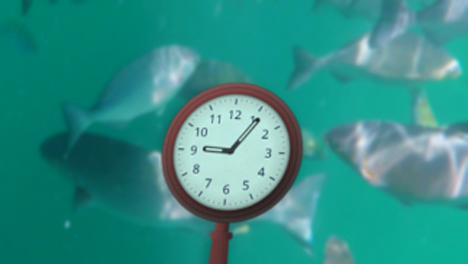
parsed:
9,06
